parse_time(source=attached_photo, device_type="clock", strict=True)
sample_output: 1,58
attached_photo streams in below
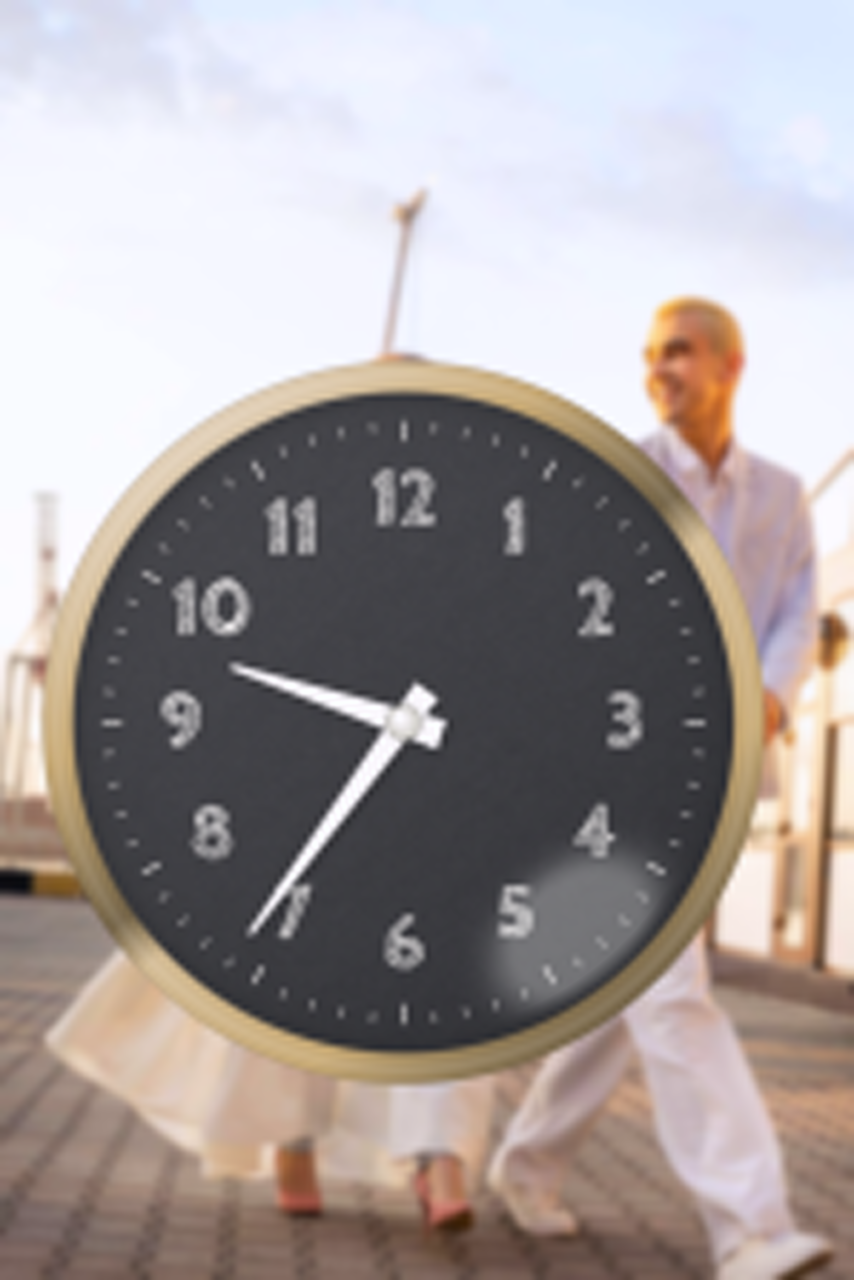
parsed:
9,36
